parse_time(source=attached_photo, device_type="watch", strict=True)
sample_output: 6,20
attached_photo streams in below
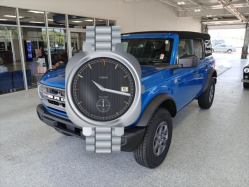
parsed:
10,17
